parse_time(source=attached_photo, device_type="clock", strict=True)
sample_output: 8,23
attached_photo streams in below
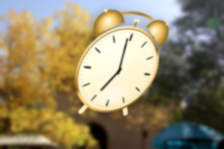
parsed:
6,59
